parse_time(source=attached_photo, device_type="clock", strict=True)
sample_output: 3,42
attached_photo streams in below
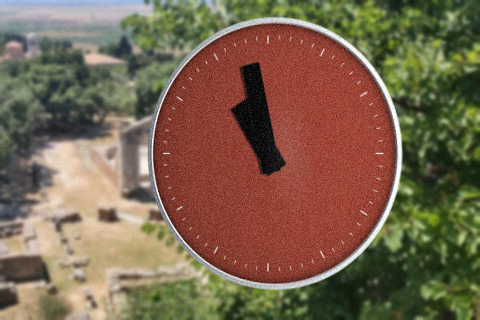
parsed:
10,58
